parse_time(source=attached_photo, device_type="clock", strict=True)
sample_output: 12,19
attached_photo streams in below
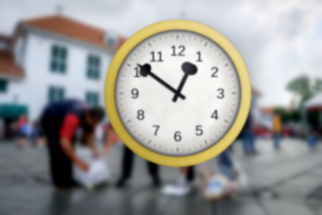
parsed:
12,51
